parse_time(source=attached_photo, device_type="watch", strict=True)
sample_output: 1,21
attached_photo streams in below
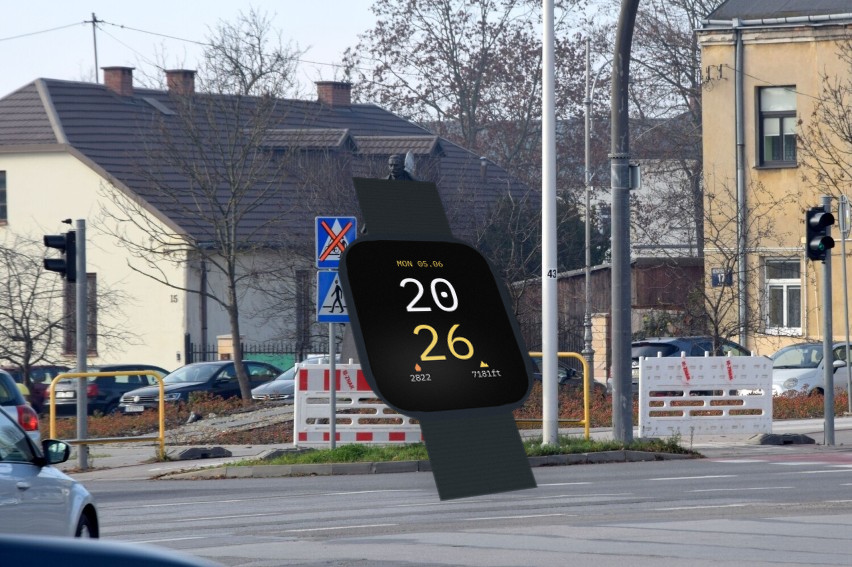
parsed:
20,26
